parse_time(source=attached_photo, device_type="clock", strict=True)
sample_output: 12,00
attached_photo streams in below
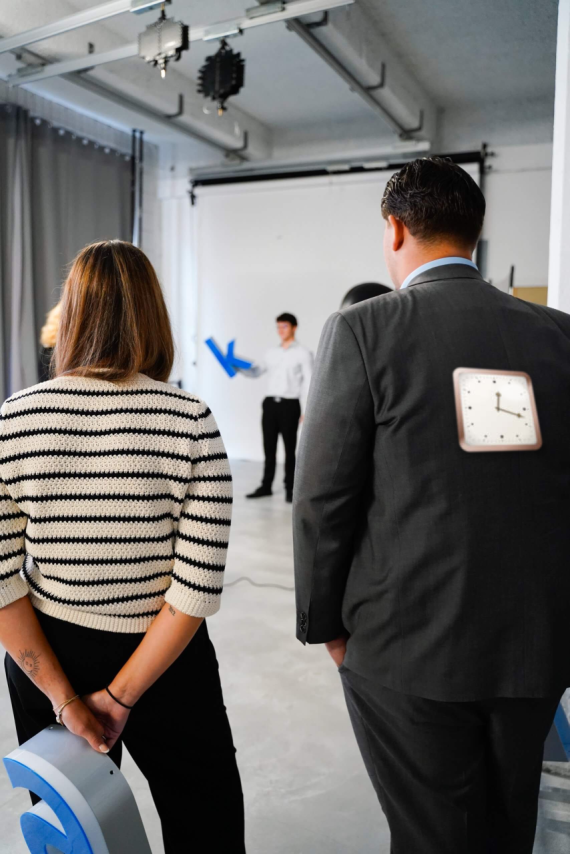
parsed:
12,18
